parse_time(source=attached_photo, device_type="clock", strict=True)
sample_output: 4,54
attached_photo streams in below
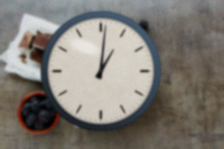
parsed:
1,01
